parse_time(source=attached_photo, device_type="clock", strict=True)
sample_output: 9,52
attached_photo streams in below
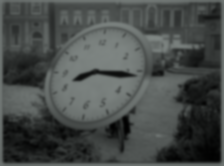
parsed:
8,16
